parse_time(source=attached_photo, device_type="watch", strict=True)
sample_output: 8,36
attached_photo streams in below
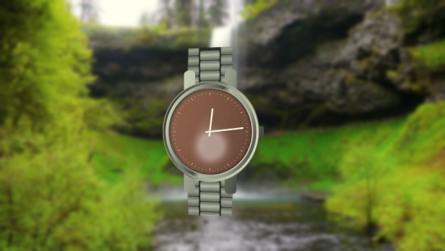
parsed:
12,14
